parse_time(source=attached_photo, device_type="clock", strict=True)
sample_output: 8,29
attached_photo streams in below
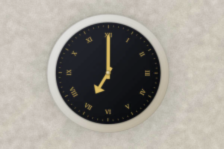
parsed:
7,00
